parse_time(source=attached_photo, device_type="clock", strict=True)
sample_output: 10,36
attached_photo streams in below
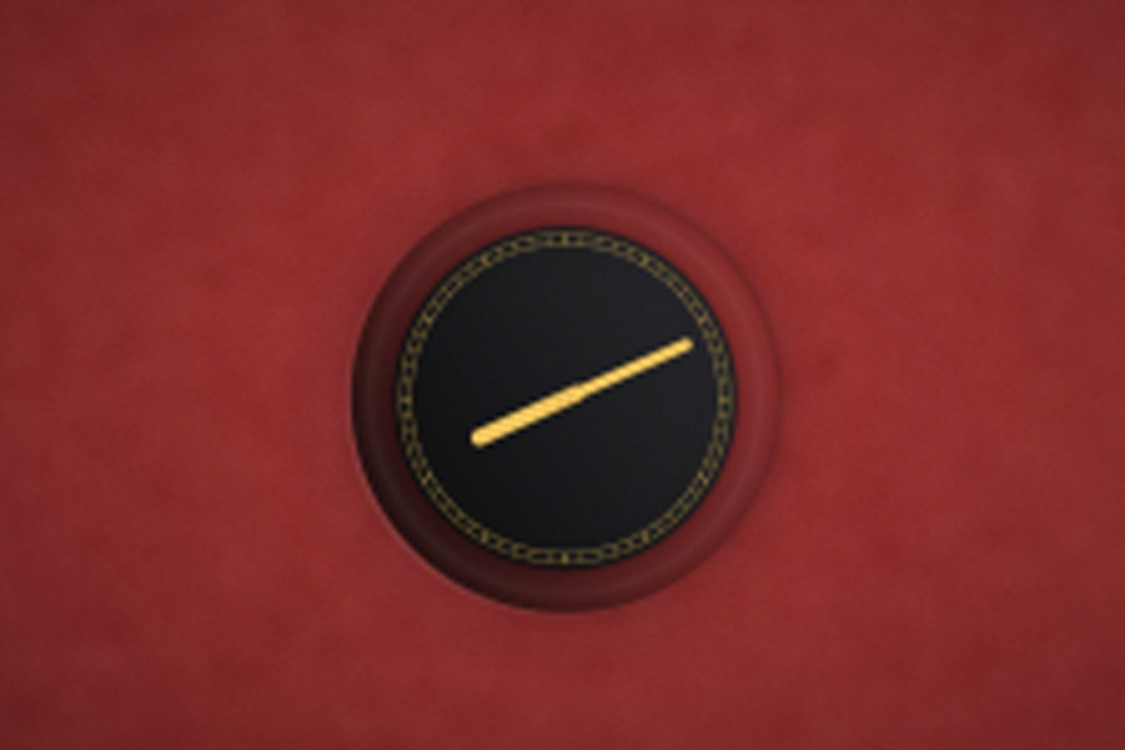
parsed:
8,11
